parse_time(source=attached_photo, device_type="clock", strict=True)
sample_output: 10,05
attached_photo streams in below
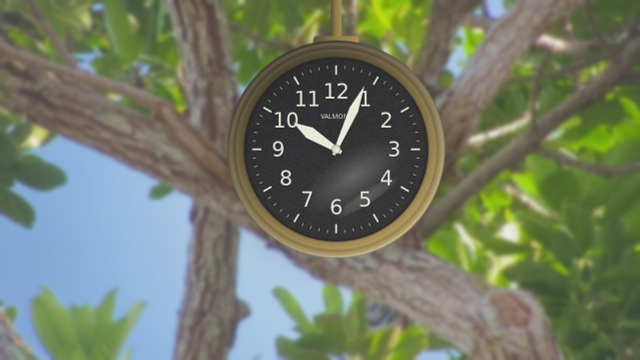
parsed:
10,04
